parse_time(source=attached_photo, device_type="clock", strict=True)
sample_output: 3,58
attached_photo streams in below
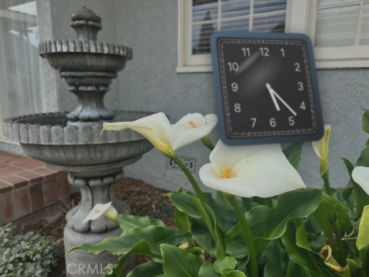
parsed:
5,23
